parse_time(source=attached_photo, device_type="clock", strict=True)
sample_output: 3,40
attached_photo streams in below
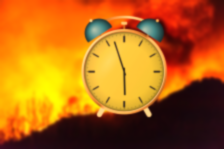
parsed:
5,57
